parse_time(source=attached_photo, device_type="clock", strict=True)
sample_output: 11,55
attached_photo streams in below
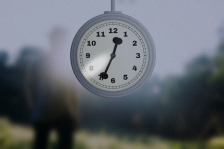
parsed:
12,34
